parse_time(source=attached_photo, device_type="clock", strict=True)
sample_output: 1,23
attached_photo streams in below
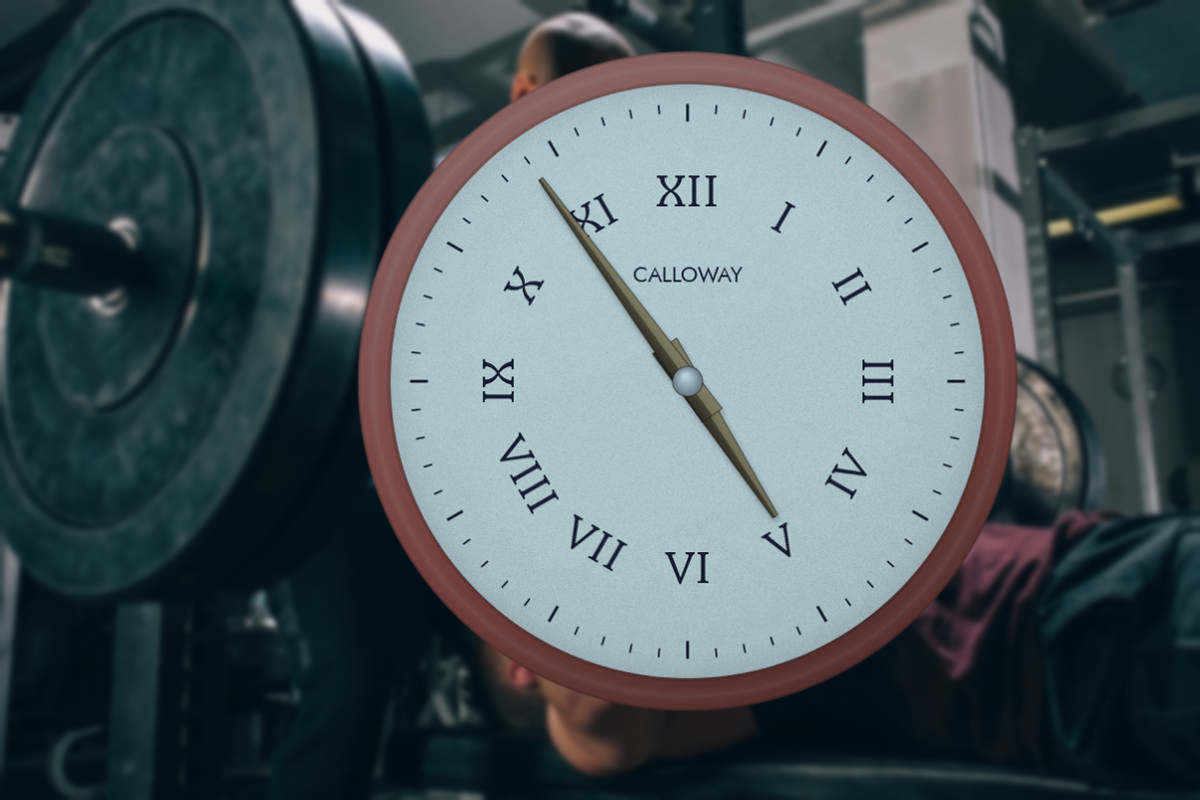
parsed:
4,54
